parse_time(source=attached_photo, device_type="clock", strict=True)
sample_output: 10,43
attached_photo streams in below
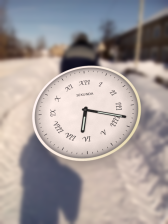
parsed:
6,18
